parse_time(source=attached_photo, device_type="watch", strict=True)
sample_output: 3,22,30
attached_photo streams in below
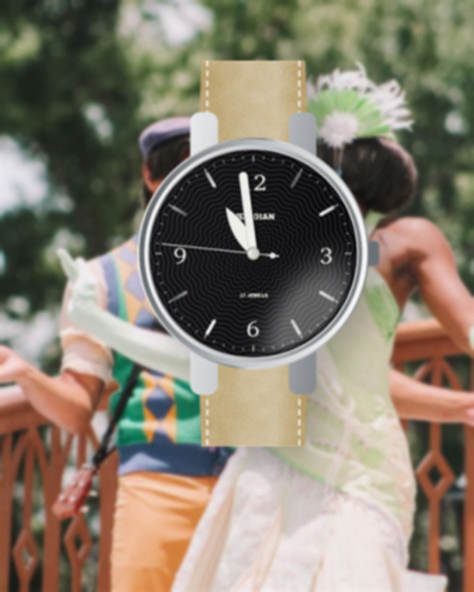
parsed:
10,58,46
